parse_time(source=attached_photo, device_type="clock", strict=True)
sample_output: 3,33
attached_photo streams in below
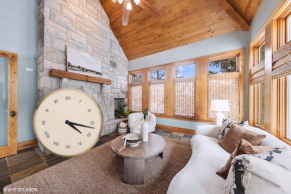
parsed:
4,17
